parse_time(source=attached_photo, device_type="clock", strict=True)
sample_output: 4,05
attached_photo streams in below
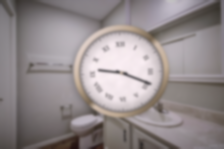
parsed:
9,19
